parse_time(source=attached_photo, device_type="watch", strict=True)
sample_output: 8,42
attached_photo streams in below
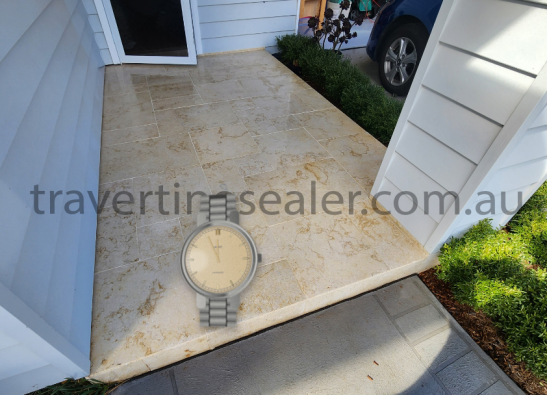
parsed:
11,56
